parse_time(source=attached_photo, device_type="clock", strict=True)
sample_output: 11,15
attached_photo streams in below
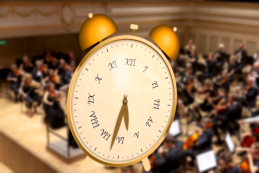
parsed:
5,32
